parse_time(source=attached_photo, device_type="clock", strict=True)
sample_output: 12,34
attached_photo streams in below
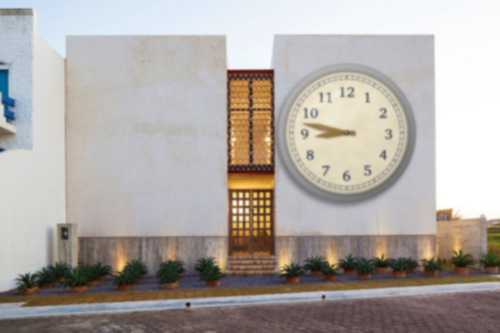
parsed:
8,47
